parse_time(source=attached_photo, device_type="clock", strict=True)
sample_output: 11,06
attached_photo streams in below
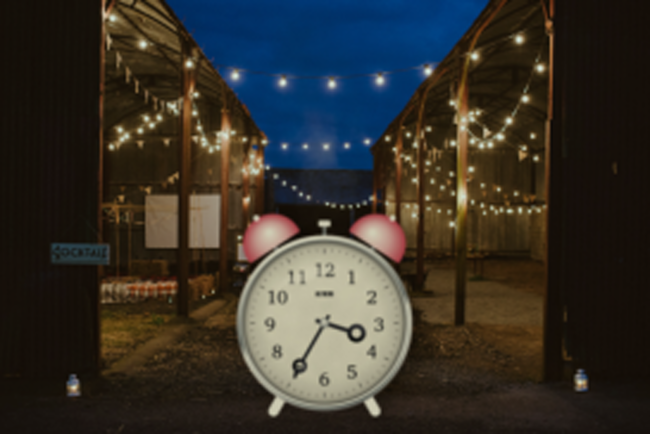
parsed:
3,35
